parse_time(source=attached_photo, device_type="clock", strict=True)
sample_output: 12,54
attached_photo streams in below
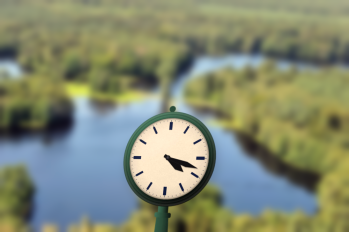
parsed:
4,18
